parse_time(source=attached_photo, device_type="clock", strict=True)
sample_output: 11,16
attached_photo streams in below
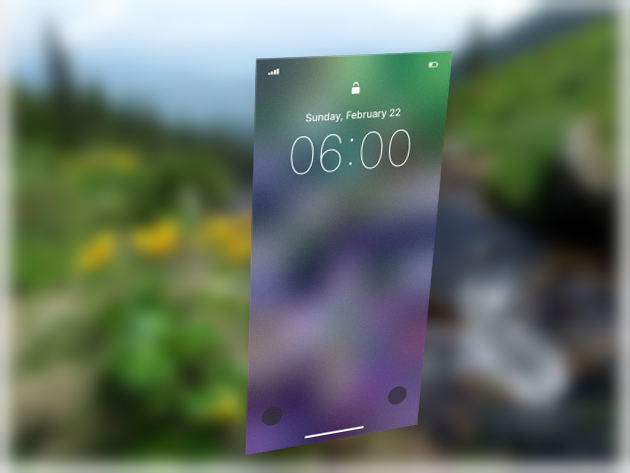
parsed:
6,00
